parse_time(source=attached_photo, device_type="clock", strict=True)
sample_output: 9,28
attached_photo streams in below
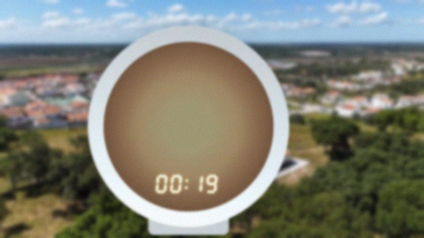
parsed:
0,19
